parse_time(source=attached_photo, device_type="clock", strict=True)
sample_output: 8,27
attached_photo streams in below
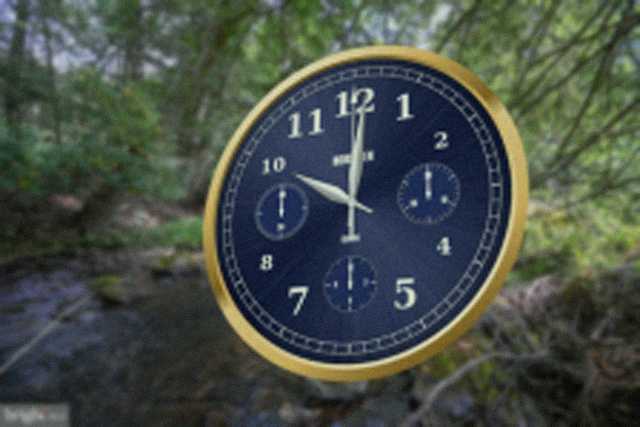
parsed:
10,01
